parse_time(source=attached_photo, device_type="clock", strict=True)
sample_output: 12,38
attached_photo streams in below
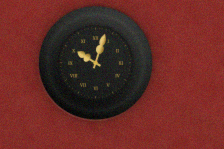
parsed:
10,03
